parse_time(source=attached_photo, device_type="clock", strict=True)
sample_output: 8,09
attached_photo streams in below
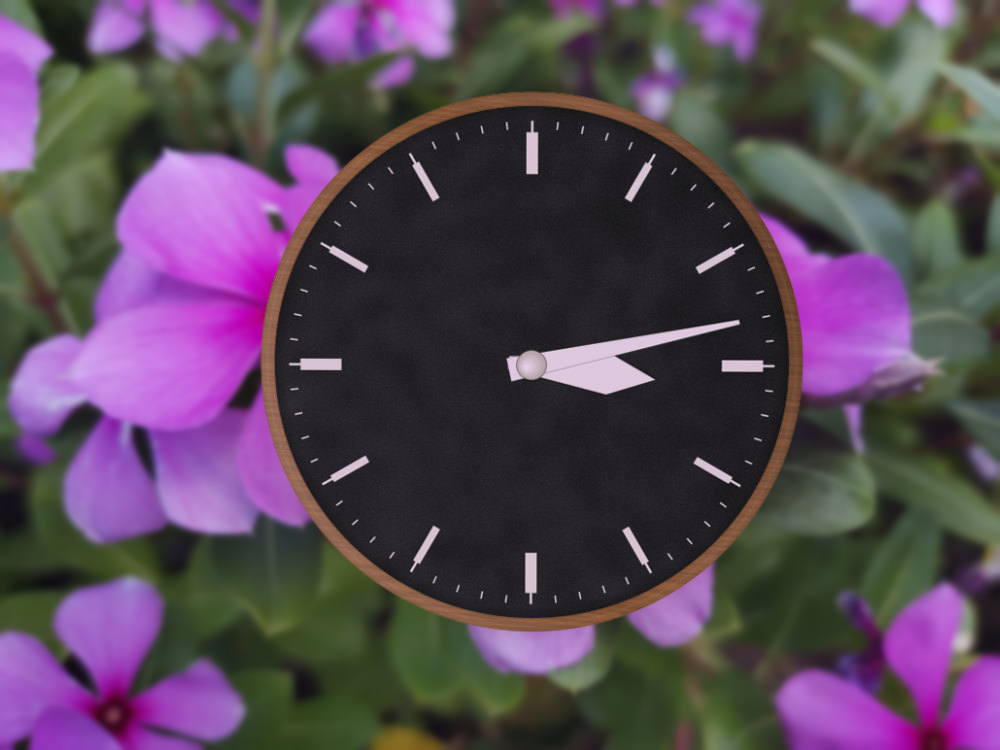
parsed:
3,13
